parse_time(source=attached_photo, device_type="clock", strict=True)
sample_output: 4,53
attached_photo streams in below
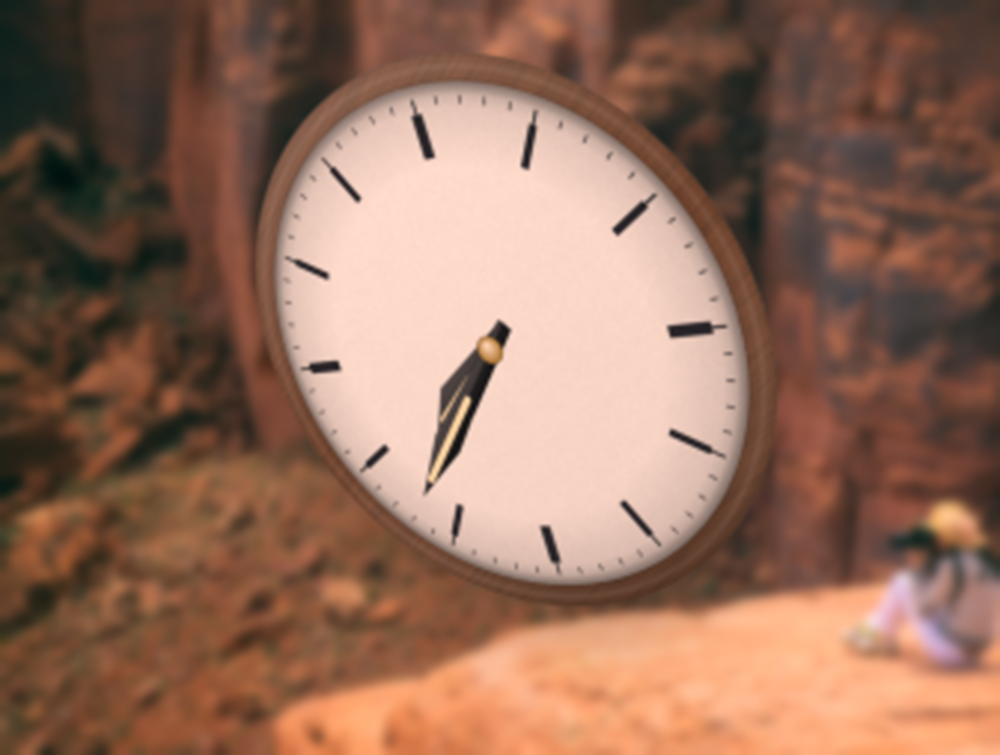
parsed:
7,37
